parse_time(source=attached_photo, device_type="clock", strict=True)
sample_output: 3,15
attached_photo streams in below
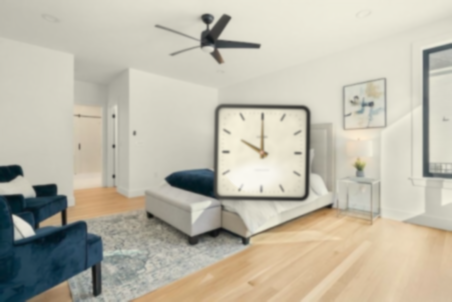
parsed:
10,00
